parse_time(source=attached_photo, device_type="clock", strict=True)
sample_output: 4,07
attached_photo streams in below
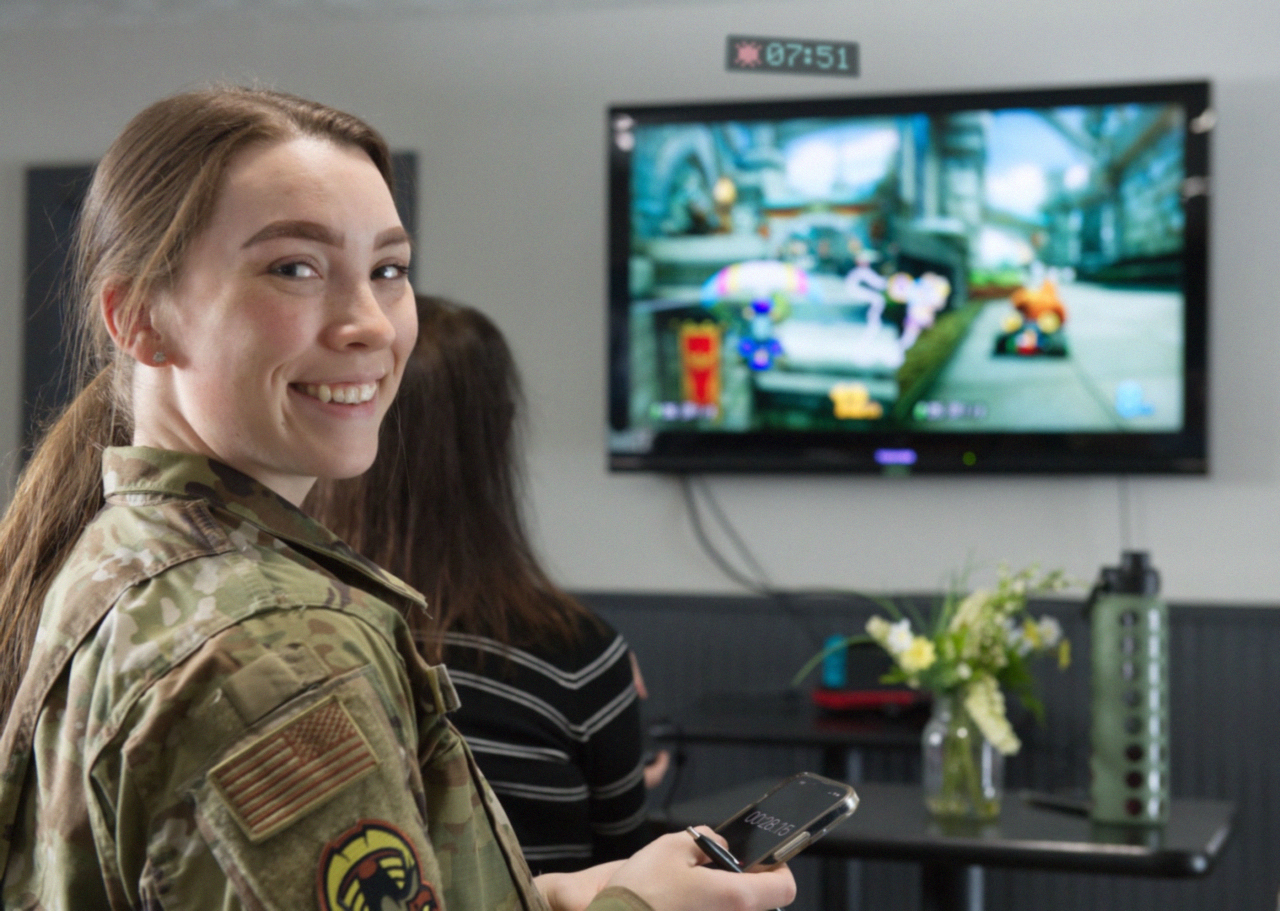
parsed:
7,51
